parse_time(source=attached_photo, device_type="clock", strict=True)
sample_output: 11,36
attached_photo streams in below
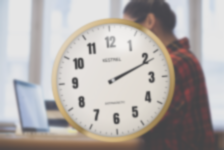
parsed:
2,11
